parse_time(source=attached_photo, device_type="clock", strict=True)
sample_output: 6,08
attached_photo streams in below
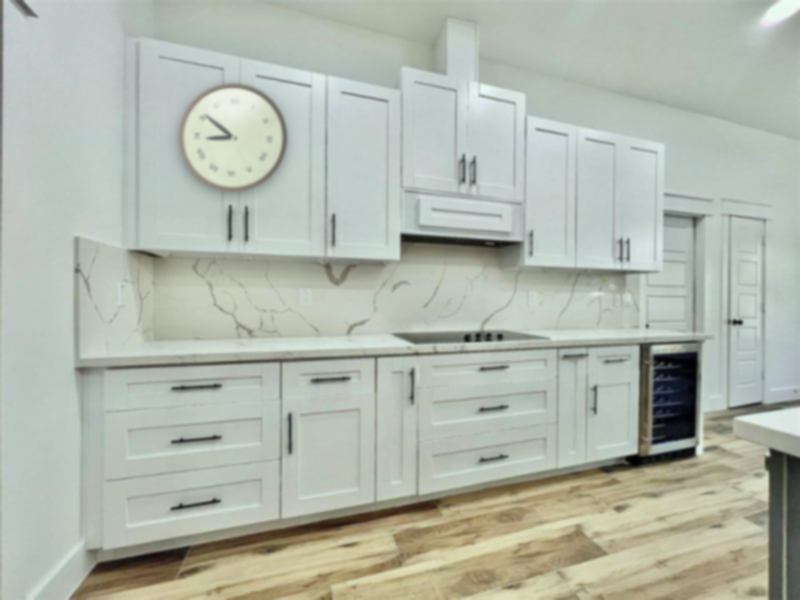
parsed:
8,51
